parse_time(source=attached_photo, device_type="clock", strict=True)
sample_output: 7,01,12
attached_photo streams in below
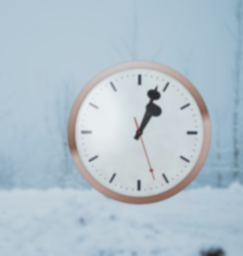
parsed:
1,03,27
